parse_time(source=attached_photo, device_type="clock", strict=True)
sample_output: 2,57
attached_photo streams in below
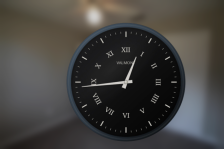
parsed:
12,44
